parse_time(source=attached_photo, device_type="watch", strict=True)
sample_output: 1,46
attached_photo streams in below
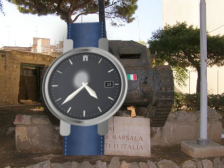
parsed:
4,38
